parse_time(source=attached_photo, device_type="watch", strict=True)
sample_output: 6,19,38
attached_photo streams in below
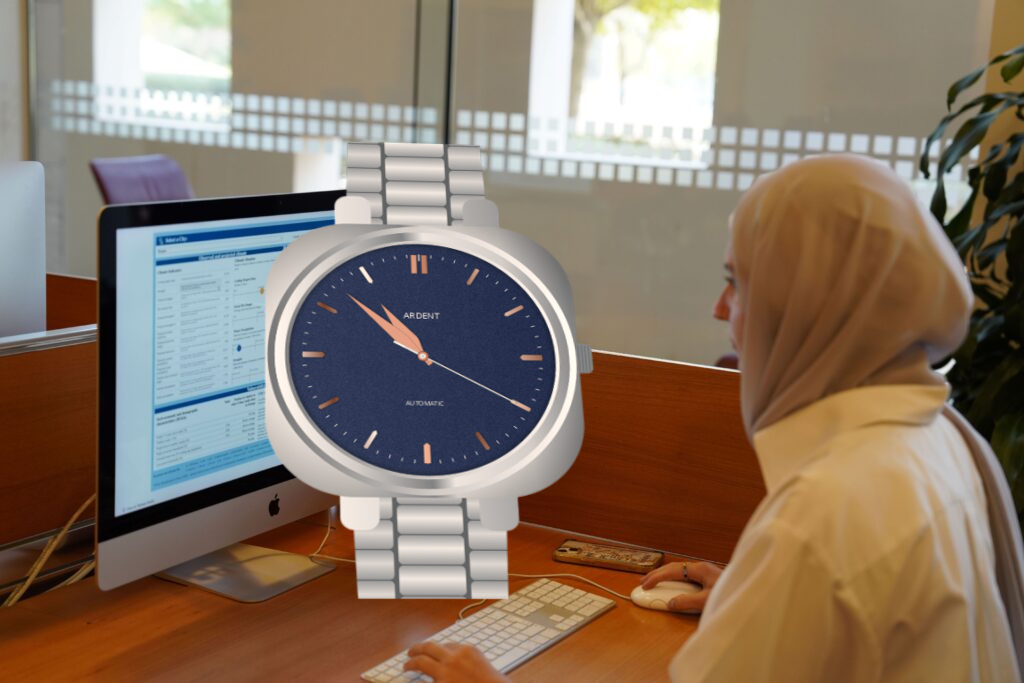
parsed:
10,52,20
